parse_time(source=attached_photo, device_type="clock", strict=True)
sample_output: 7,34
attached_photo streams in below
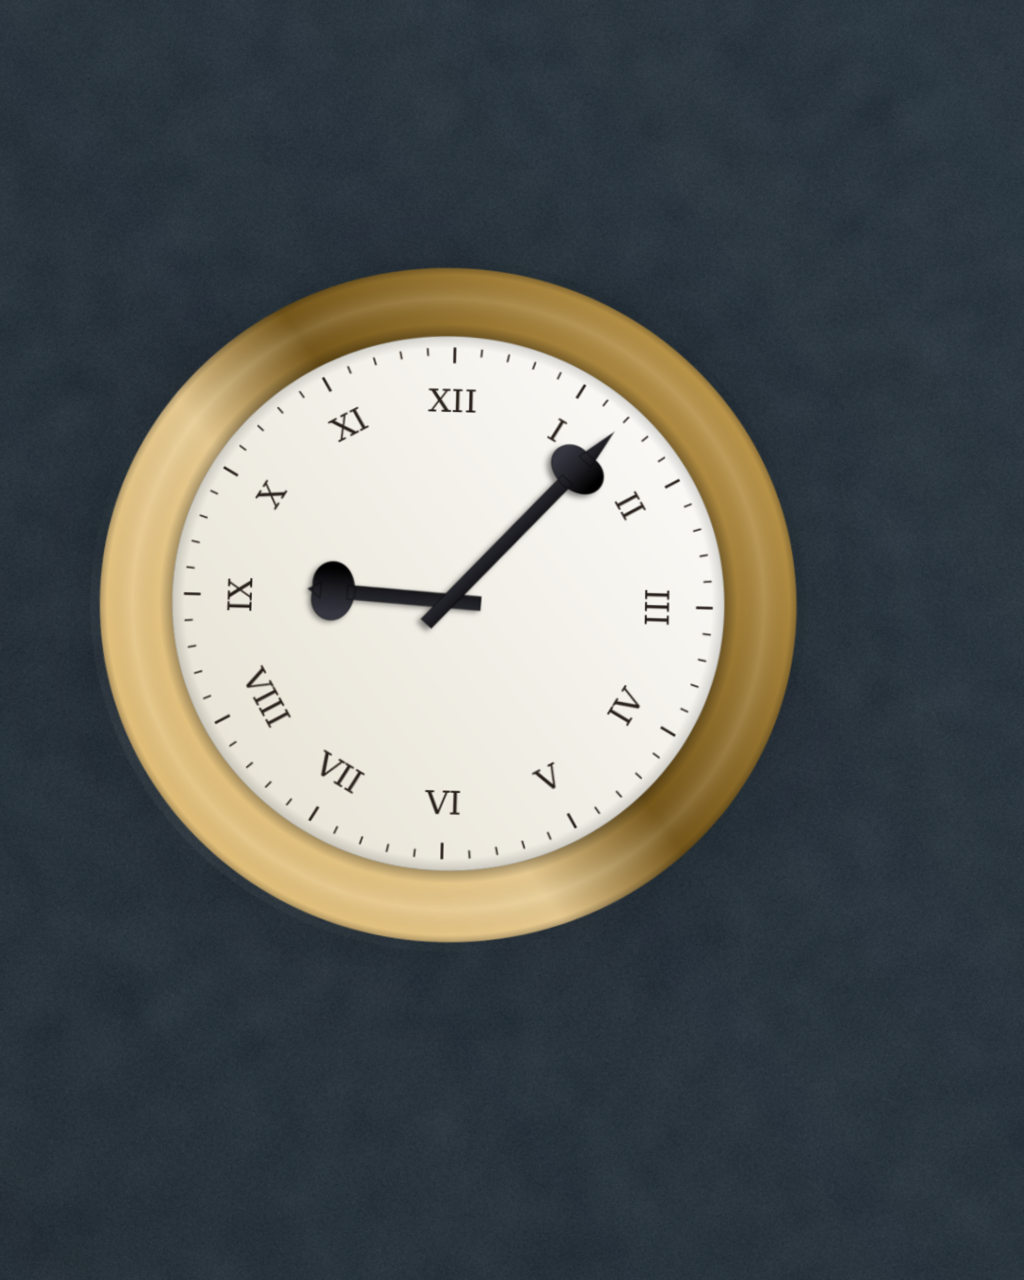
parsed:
9,07
